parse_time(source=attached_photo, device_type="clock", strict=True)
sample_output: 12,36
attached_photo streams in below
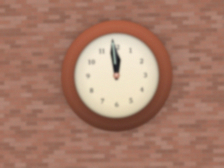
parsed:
11,59
